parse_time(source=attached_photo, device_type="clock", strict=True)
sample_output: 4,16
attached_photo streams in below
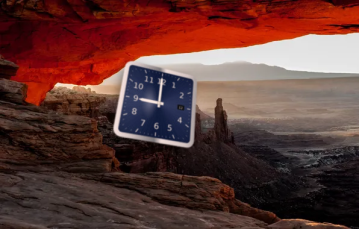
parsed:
9,00
